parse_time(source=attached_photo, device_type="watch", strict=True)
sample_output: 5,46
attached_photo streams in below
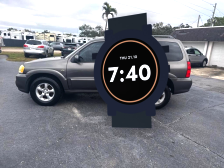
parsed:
7,40
